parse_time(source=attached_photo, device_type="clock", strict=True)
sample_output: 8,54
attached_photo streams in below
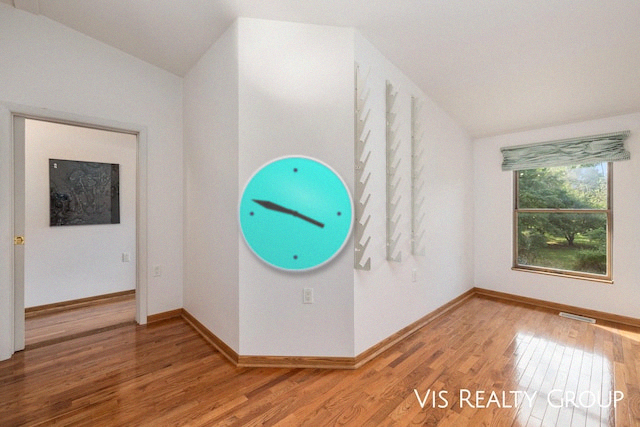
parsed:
3,48
